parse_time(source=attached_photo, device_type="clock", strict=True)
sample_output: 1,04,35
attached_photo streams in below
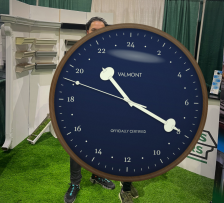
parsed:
21,19,48
